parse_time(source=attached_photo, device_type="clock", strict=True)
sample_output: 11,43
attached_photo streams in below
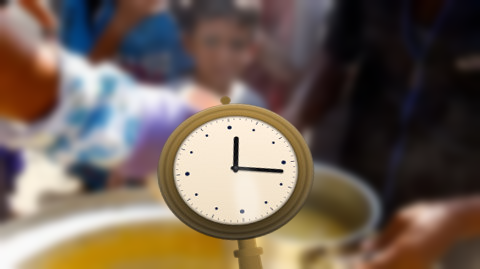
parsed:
12,17
